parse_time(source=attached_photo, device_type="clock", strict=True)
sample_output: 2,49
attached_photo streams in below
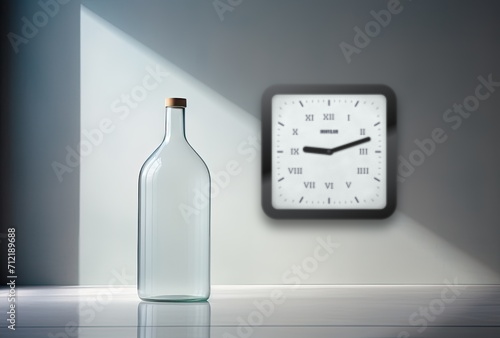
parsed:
9,12
